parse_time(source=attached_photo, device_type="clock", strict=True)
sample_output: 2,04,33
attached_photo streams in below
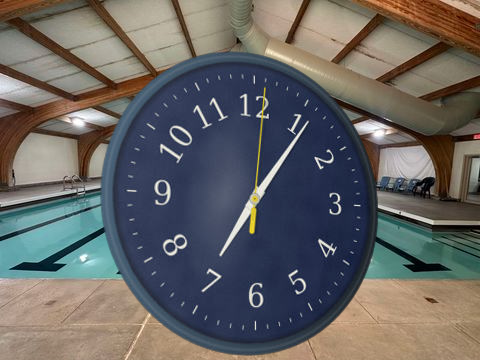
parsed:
7,06,01
